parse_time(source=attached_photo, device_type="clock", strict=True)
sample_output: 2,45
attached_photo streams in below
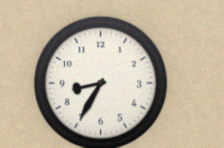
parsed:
8,35
